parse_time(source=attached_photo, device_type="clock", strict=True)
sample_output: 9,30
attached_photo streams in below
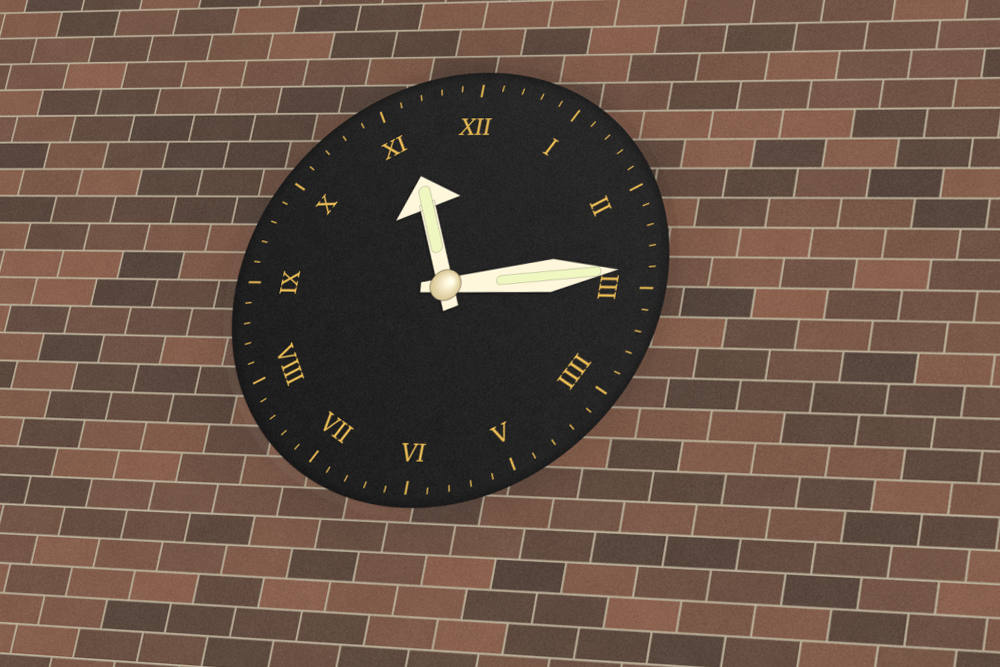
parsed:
11,14
